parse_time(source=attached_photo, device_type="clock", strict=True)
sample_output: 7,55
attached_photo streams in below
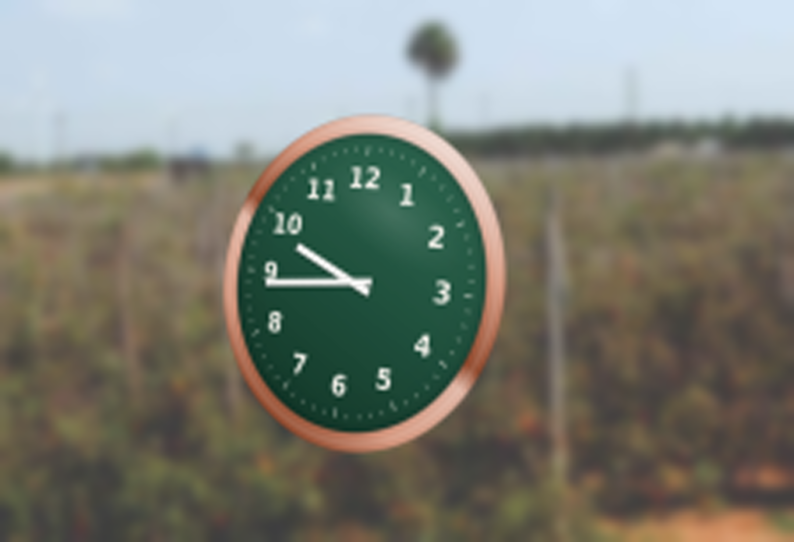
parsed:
9,44
